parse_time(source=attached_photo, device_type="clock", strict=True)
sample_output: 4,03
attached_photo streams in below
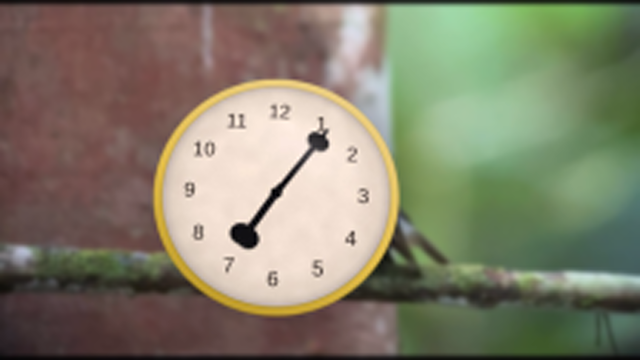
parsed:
7,06
